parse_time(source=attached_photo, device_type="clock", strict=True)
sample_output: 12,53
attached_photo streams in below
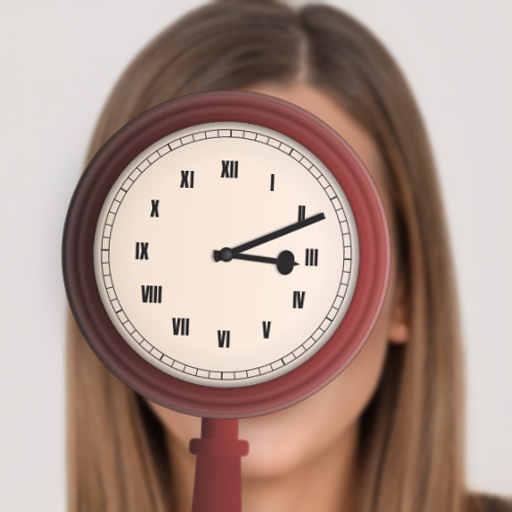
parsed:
3,11
